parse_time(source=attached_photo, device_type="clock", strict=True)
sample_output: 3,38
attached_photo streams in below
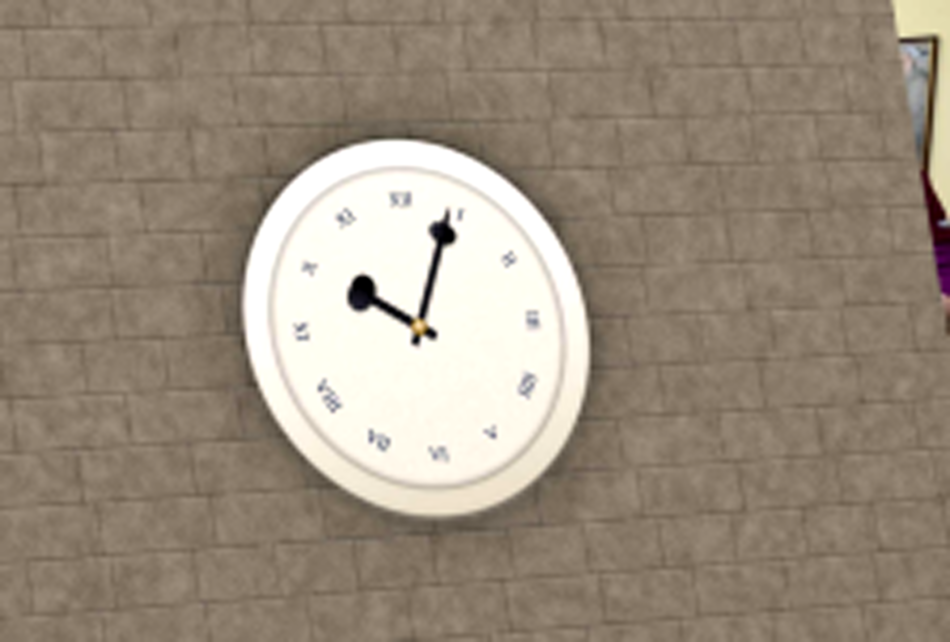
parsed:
10,04
